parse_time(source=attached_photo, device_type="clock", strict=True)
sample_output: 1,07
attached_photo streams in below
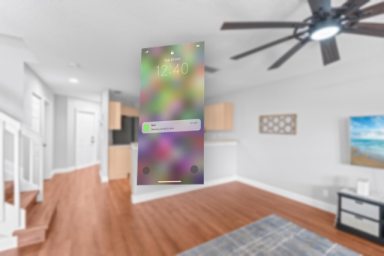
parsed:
12,40
